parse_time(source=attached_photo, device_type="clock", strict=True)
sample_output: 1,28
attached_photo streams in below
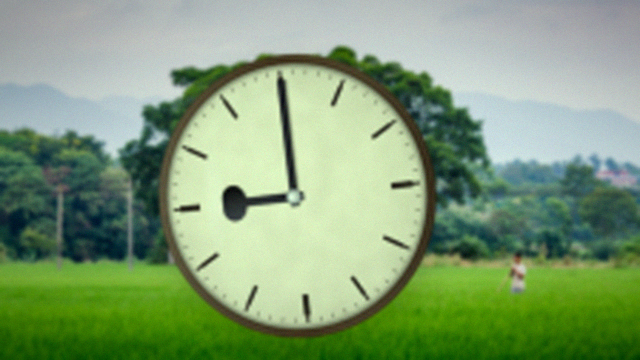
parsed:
9,00
